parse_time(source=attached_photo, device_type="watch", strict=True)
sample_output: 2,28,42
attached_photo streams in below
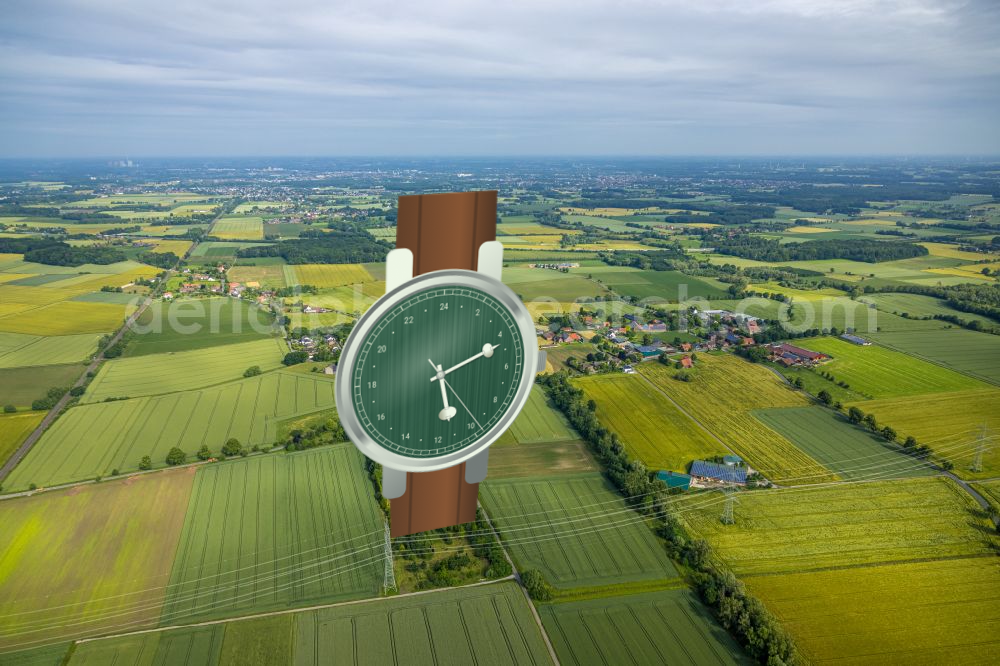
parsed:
11,11,24
